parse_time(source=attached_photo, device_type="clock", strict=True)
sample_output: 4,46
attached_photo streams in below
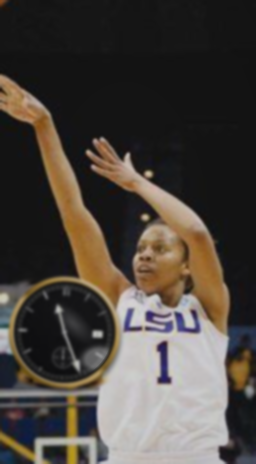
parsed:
11,26
